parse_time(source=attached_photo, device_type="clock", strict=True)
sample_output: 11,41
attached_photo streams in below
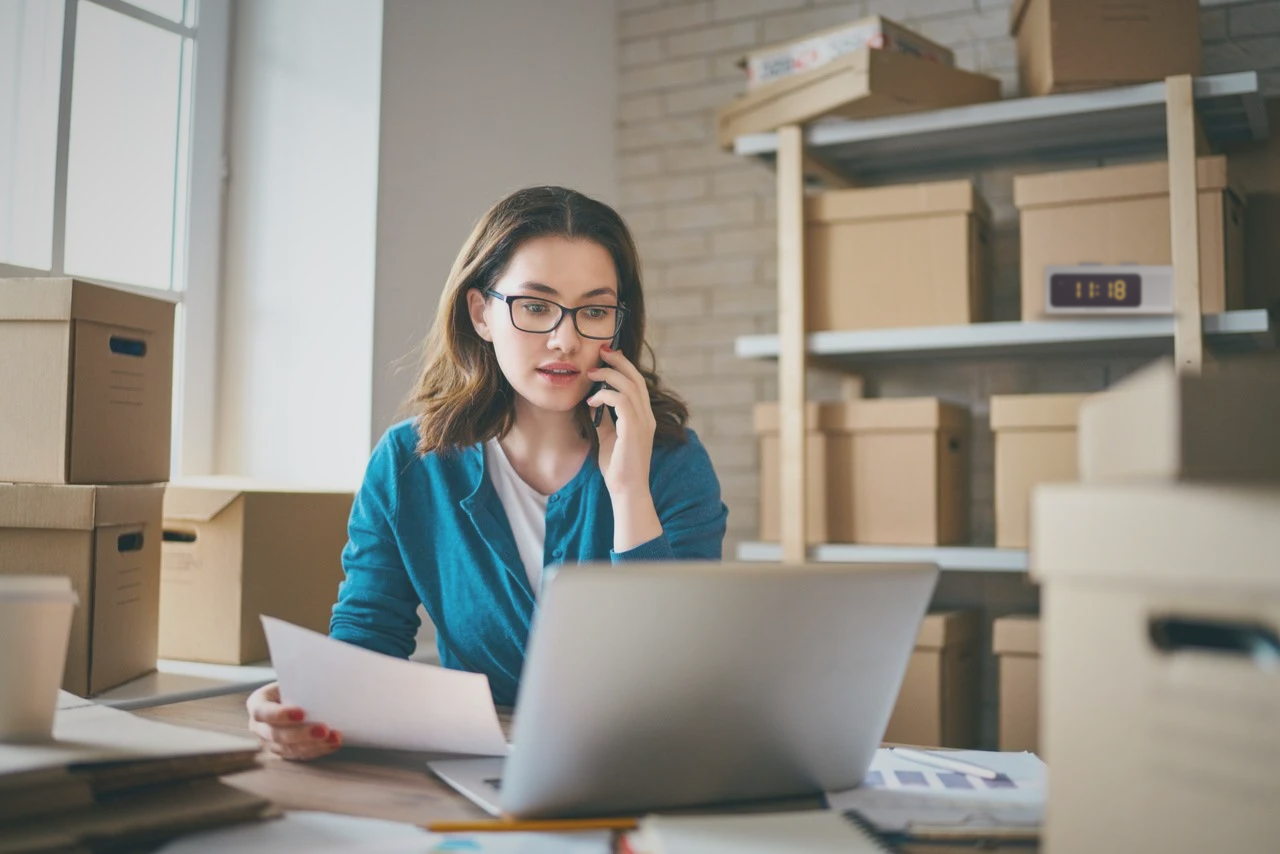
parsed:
11,18
